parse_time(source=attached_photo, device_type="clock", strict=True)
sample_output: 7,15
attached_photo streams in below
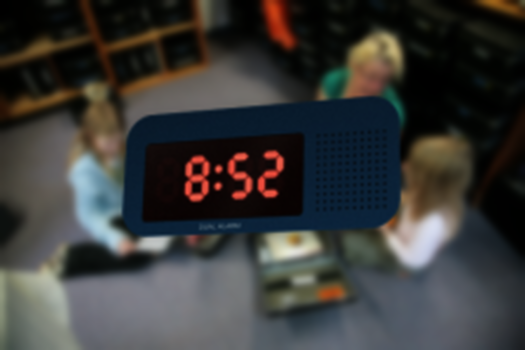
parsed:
8,52
